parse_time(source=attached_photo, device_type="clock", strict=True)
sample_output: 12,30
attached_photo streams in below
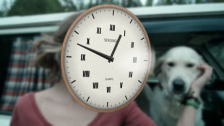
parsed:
12,48
